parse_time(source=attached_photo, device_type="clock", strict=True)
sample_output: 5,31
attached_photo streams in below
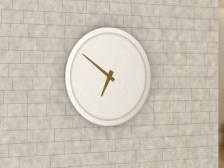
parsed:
6,51
